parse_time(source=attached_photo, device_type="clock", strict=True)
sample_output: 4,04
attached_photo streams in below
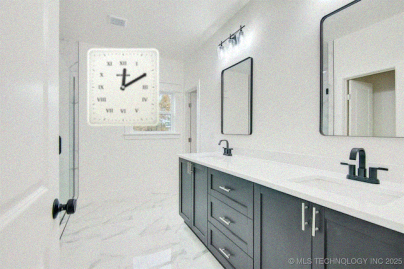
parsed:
12,10
